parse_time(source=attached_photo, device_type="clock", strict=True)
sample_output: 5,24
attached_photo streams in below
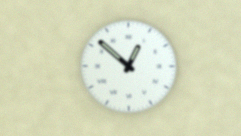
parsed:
12,52
